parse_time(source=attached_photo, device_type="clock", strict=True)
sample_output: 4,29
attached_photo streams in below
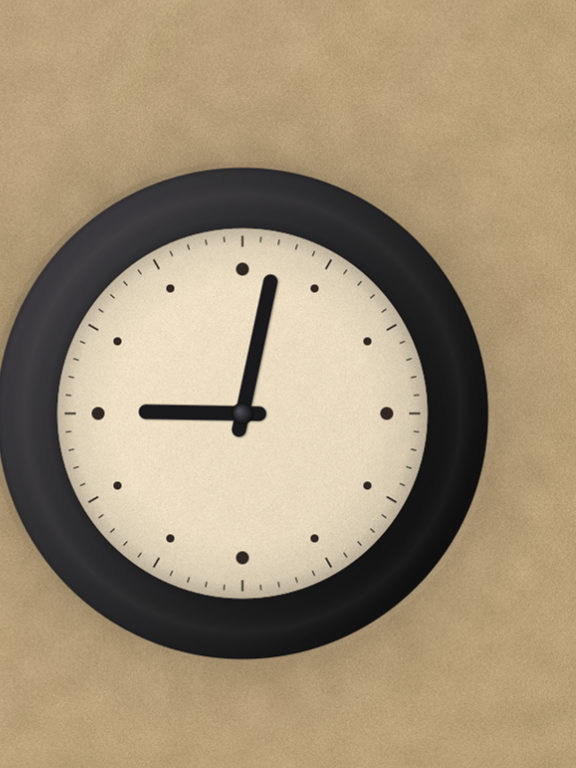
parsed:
9,02
